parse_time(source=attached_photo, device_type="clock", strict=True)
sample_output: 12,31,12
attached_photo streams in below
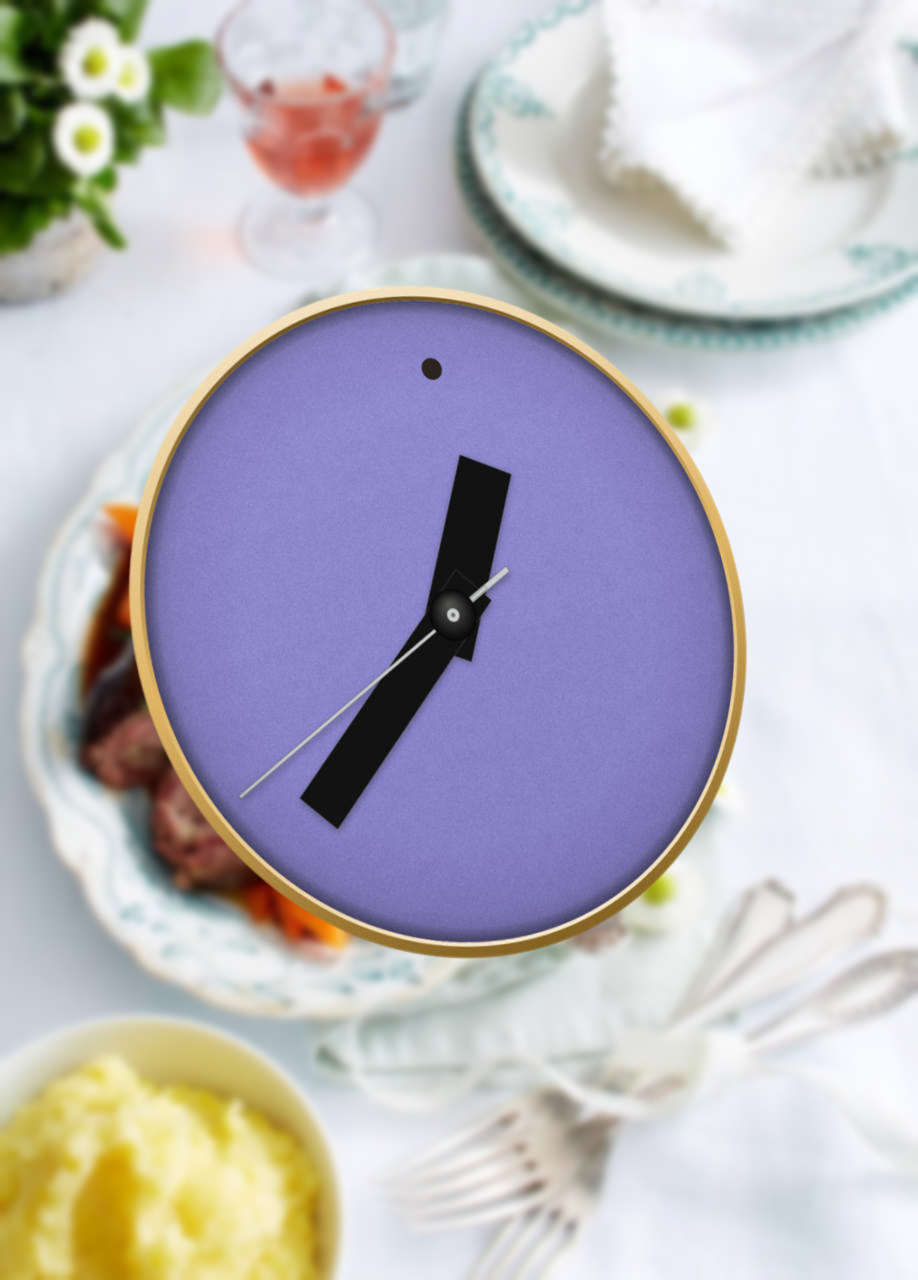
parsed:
12,36,39
